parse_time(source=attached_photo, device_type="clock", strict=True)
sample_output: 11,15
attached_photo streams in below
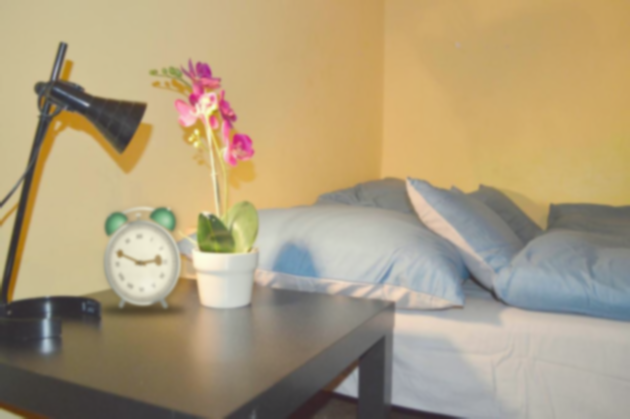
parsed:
2,49
